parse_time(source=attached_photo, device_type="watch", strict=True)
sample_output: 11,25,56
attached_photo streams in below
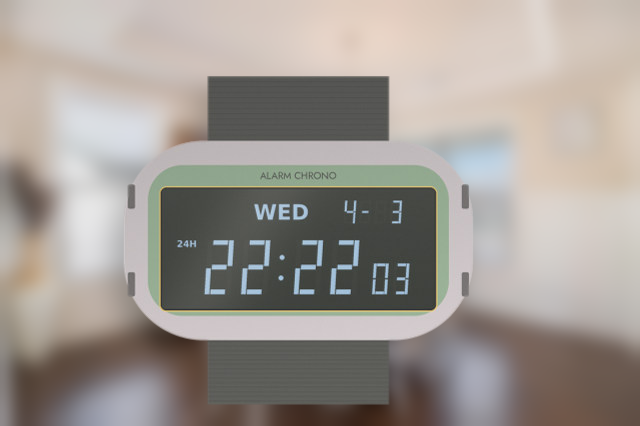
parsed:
22,22,03
